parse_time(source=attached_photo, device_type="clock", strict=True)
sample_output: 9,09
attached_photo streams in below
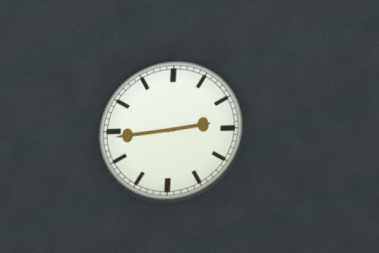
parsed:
2,44
